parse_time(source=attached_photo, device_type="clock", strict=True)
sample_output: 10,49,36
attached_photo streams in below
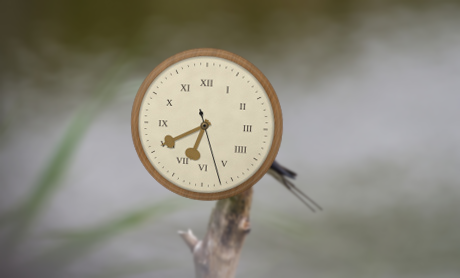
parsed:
6,40,27
